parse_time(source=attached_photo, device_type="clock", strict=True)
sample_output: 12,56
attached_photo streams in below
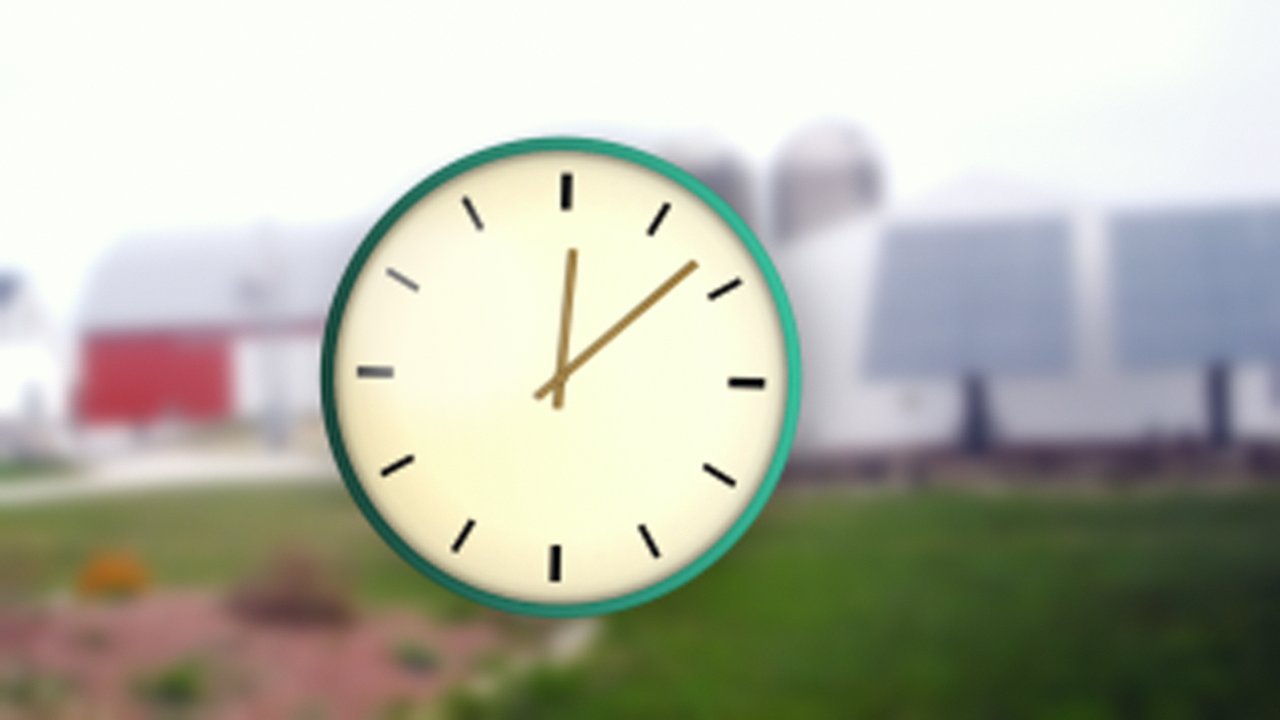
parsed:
12,08
